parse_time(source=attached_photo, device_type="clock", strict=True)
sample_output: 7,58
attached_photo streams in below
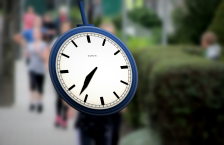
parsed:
7,37
